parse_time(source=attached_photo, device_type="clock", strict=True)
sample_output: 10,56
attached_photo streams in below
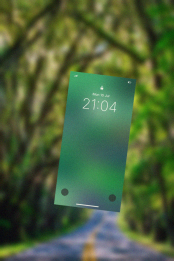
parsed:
21,04
